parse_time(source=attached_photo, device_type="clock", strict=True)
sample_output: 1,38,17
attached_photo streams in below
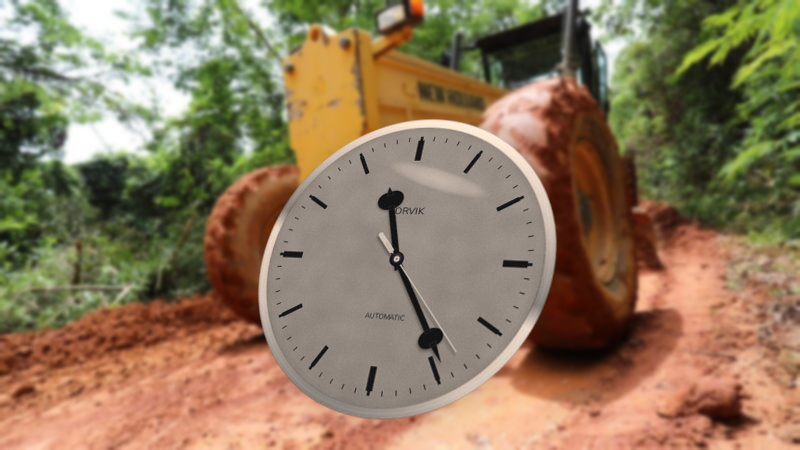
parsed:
11,24,23
